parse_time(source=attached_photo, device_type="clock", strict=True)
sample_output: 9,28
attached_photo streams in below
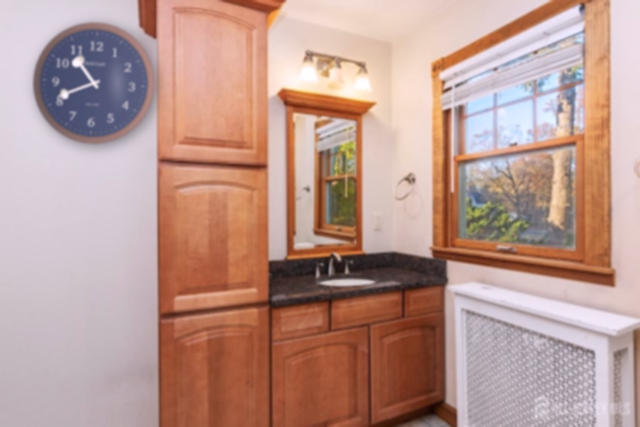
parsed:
10,41
